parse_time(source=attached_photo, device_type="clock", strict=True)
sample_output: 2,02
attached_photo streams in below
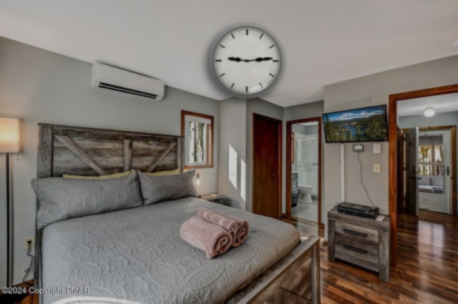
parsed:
9,14
